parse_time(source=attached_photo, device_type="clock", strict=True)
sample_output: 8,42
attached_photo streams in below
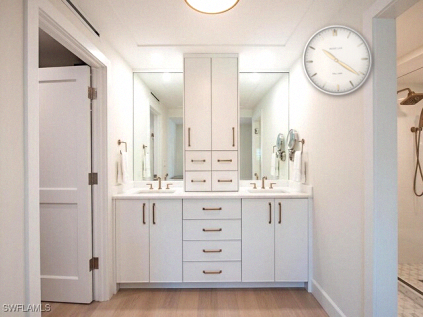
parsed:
10,21
